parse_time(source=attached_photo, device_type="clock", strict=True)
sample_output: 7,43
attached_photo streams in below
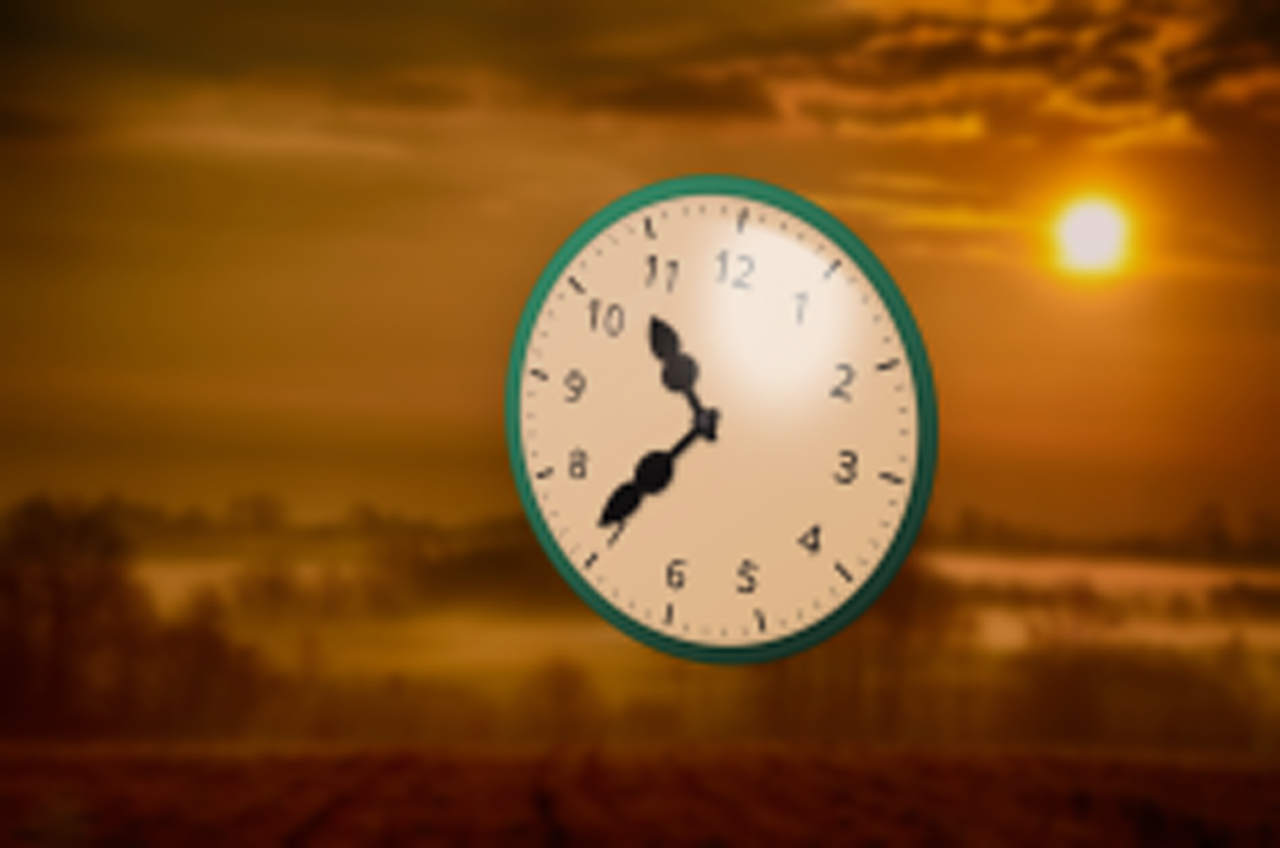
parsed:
10,36
